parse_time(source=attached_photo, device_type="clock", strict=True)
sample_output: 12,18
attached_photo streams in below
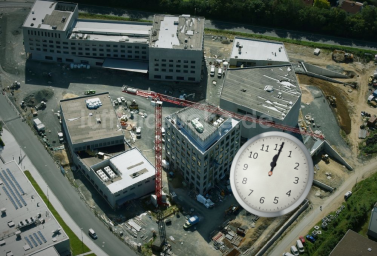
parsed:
12,01
